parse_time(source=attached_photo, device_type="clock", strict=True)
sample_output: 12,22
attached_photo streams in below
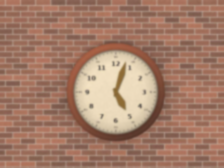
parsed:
5,03
